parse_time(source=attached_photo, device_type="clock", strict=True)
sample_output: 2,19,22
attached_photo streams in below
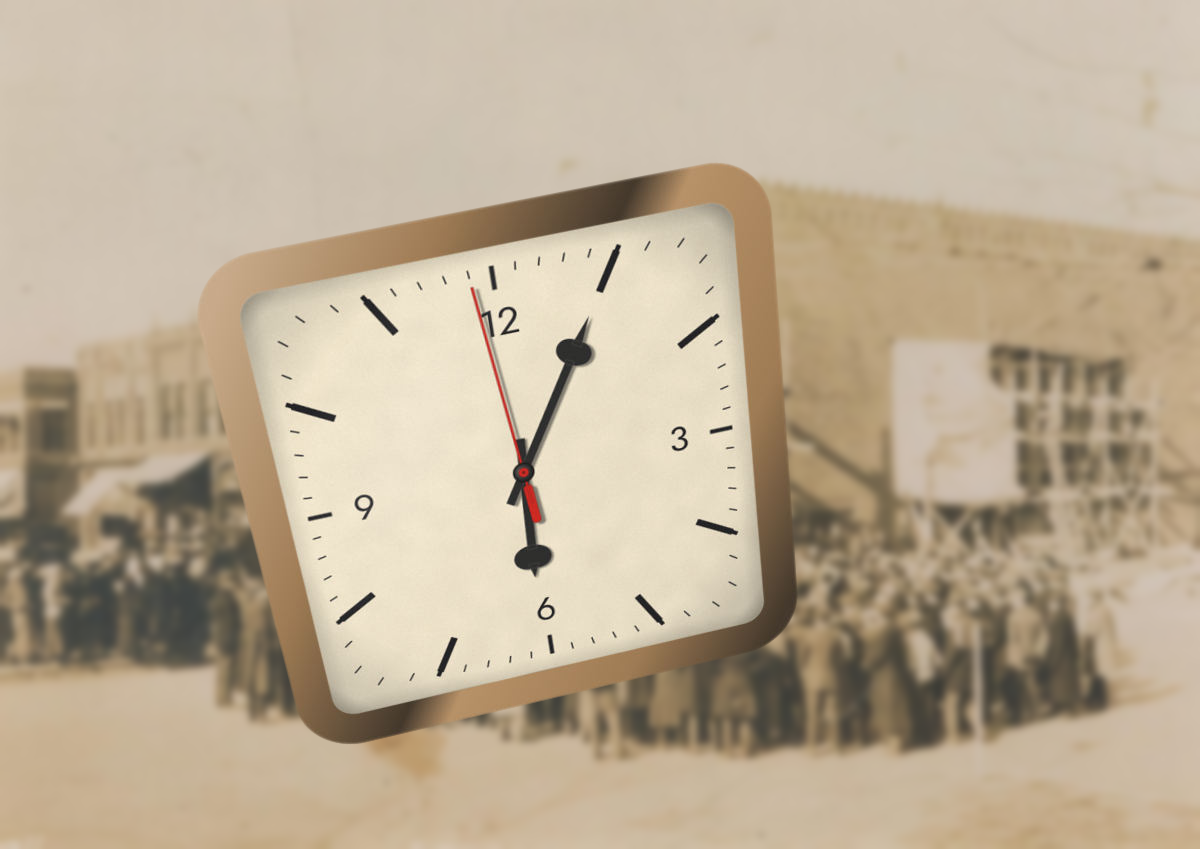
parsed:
6,04,59
